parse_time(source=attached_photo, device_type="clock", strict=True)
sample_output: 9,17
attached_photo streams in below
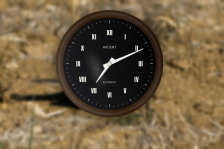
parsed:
7,11
